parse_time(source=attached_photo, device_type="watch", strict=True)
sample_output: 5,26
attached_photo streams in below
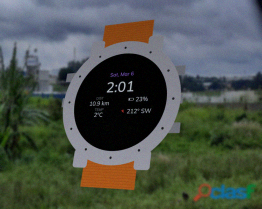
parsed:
2,01
